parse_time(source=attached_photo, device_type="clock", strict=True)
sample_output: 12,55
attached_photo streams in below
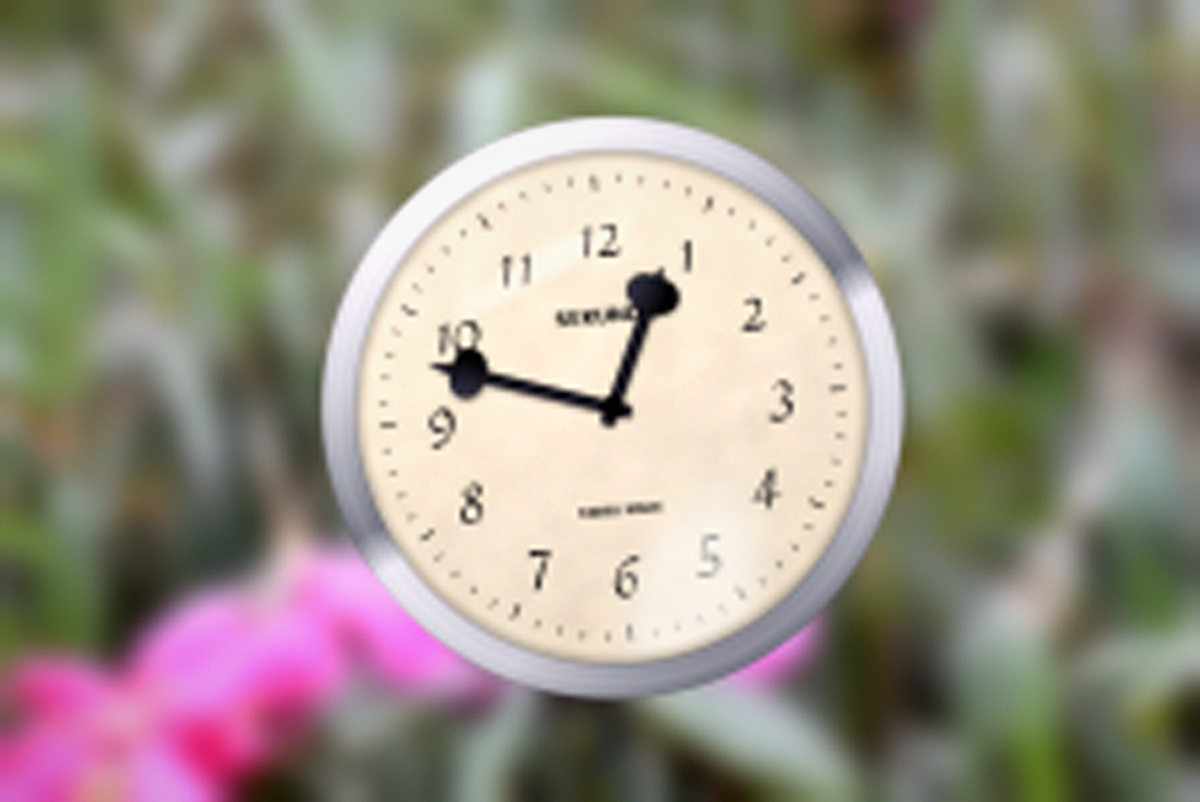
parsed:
12,48
